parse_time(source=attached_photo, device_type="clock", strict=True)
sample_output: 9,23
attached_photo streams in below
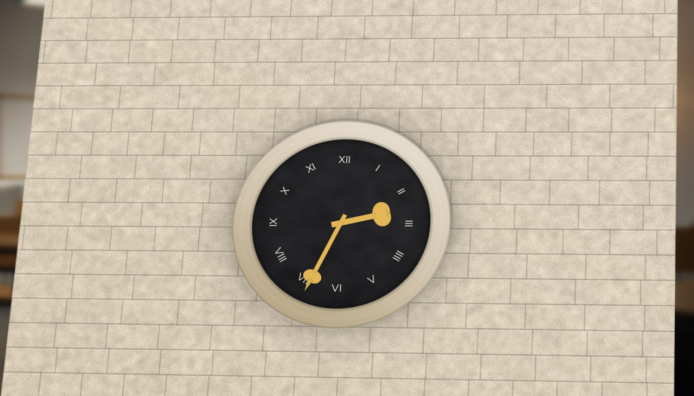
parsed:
2,34
